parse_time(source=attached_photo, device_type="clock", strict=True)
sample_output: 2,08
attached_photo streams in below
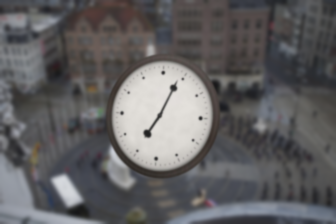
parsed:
7,04
